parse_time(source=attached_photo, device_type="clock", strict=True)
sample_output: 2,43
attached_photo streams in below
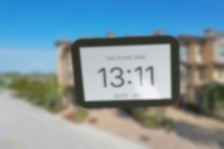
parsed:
13,11
